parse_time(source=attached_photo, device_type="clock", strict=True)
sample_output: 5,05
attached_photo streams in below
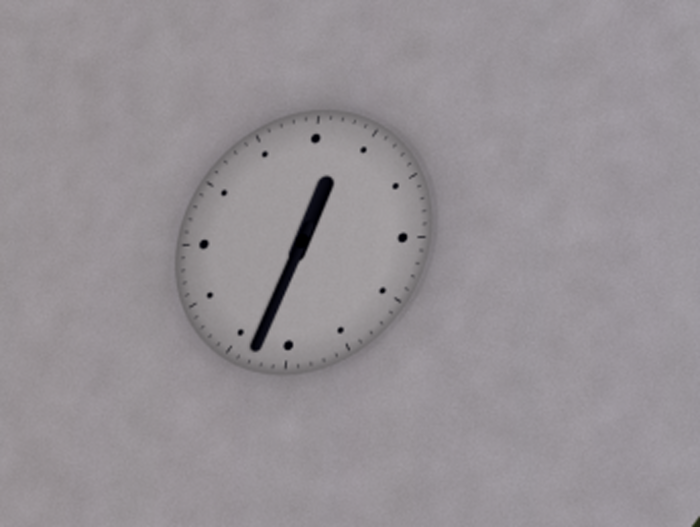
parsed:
12,33
